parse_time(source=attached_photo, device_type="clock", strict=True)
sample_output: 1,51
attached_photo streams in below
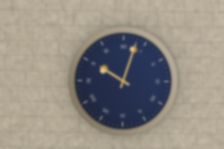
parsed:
10,03
